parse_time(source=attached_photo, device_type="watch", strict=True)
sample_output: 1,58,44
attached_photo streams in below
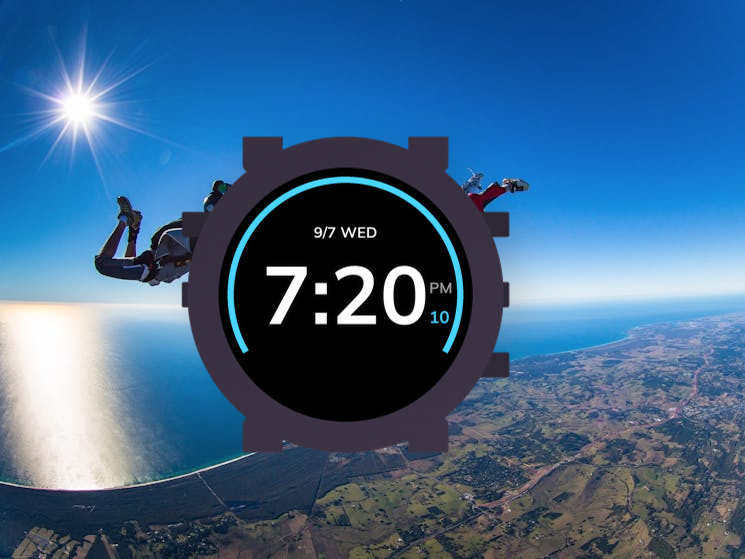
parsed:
7,20,10
